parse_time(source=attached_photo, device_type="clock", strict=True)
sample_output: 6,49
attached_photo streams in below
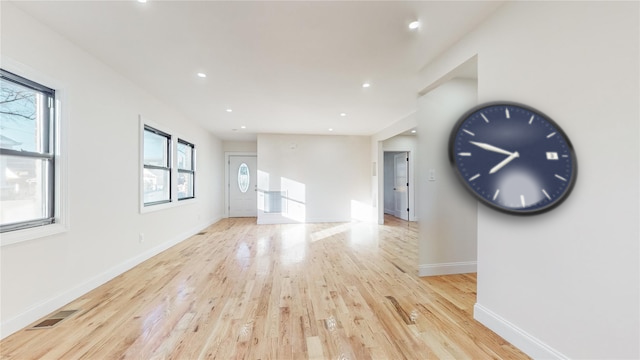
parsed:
7,48
